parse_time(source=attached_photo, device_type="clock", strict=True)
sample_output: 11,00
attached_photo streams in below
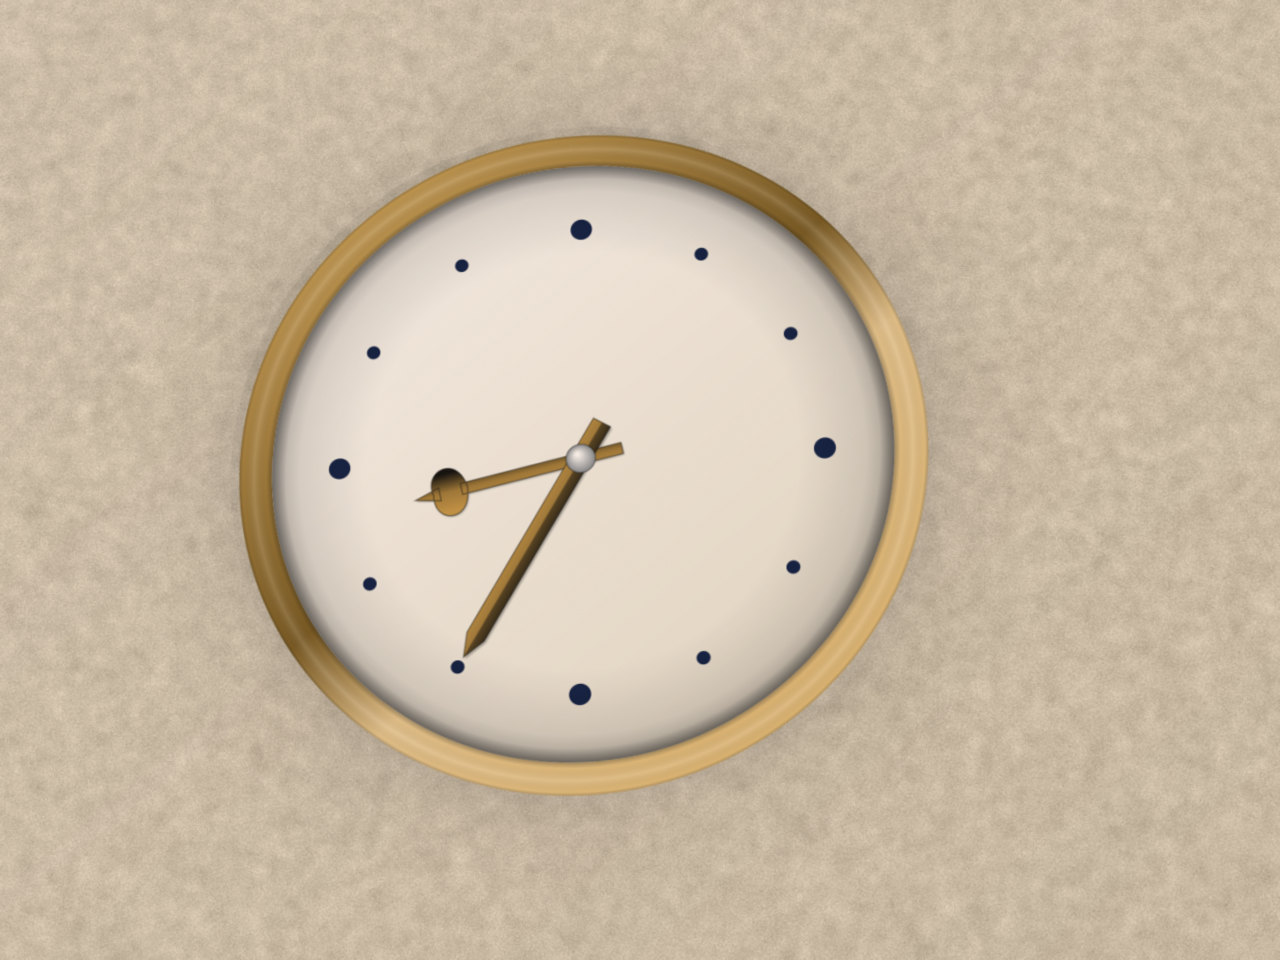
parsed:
8,35
